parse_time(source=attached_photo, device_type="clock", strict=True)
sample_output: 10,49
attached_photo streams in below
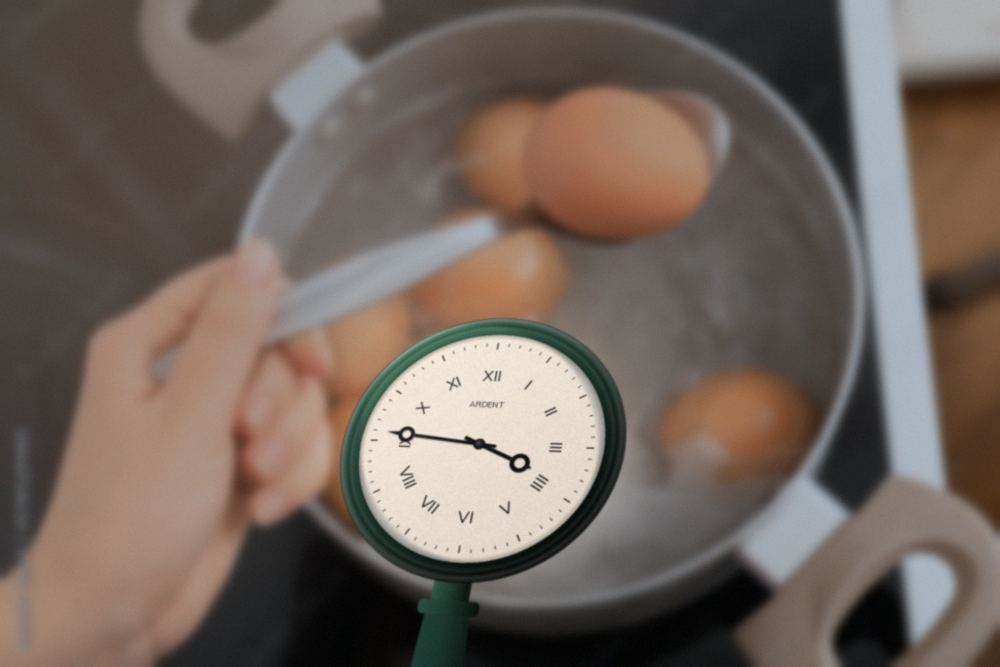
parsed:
3,46
